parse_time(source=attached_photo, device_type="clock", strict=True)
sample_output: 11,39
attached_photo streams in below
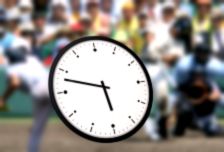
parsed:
5,48
